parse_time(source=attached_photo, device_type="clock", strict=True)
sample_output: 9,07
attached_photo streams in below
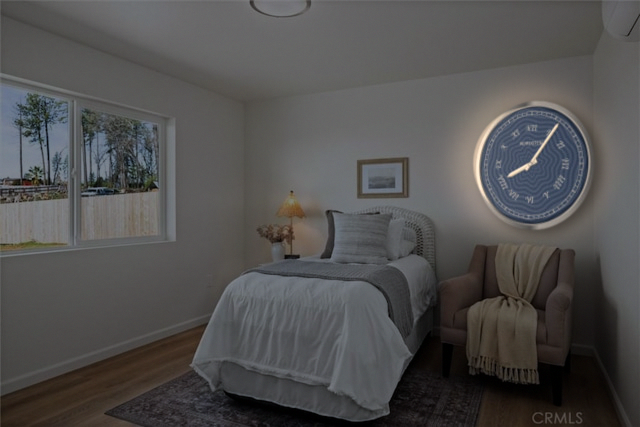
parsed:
8,06
